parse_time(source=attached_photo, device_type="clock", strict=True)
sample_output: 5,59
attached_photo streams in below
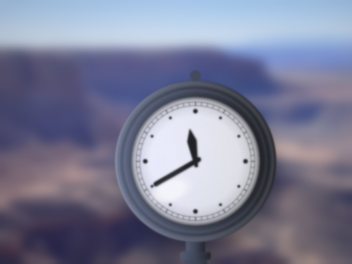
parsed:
11,40
